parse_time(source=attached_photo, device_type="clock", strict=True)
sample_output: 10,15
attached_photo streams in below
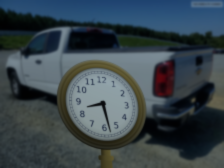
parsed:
8,28
